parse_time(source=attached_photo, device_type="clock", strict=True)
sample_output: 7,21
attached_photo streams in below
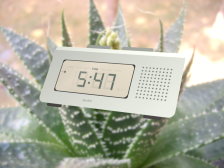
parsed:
5,47
